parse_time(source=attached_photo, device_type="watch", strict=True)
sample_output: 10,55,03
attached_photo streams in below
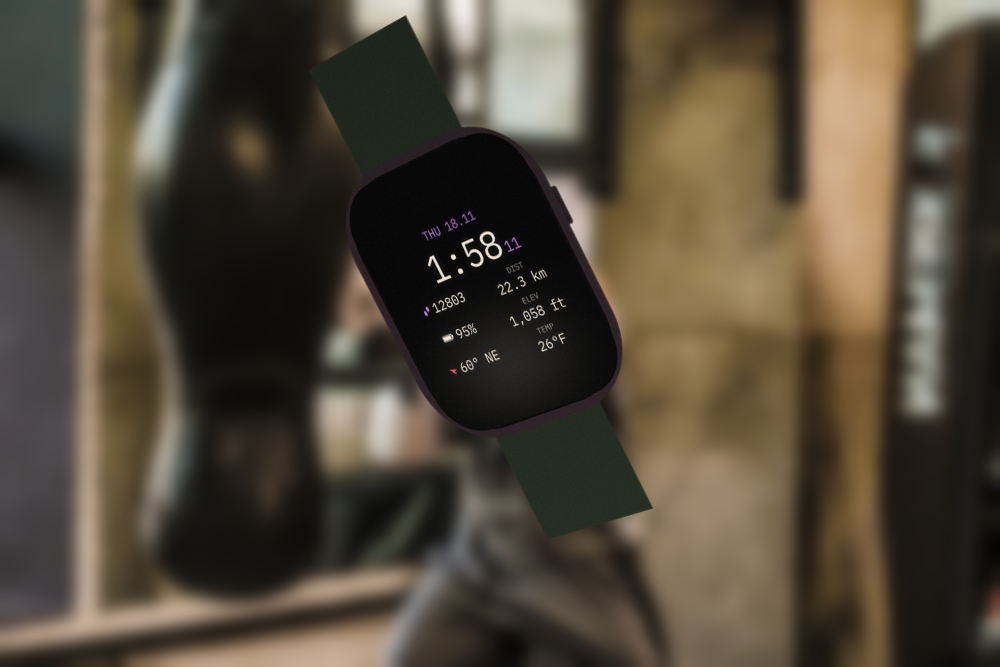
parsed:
1,58,11
